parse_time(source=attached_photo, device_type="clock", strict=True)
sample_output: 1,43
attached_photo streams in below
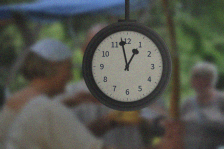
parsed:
12,58
